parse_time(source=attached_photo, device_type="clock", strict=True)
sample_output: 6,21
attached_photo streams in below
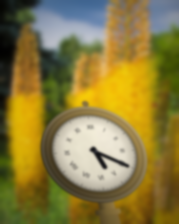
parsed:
5,20
